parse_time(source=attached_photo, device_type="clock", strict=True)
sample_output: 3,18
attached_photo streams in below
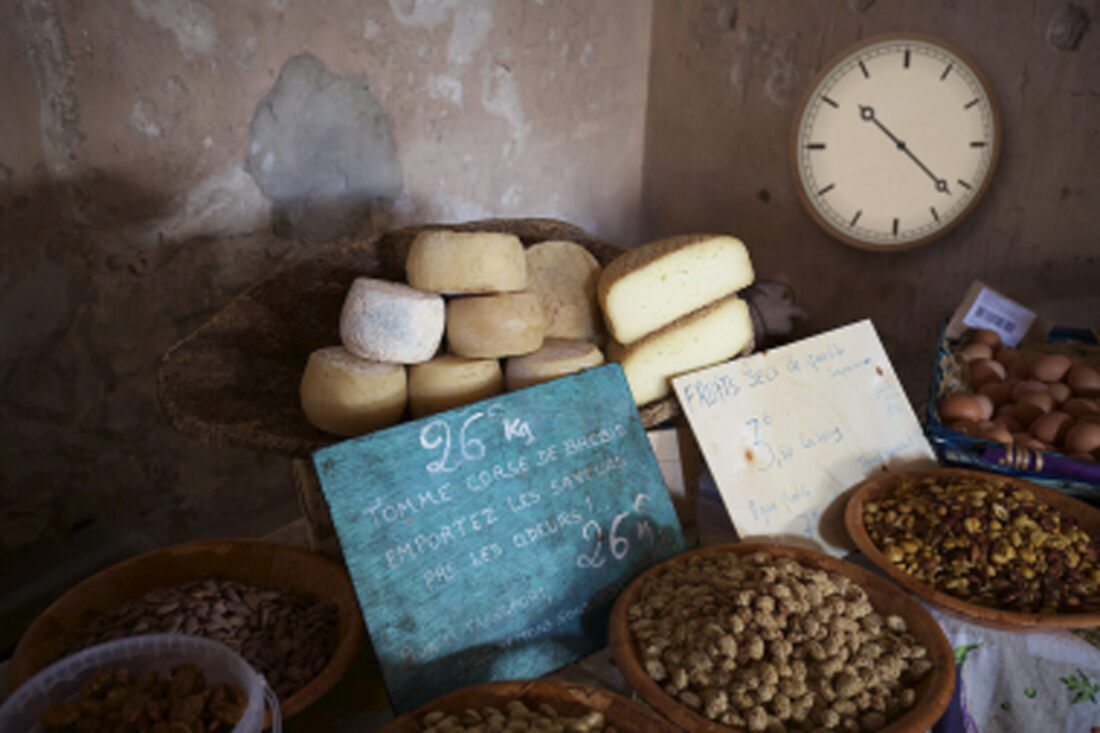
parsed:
10,22
